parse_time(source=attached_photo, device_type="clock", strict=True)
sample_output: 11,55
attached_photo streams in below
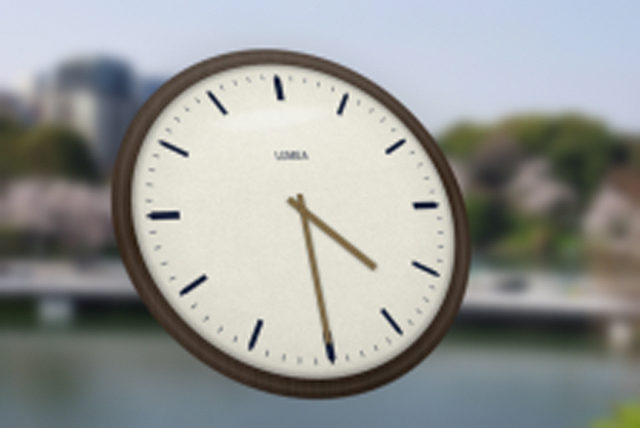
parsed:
4,30
